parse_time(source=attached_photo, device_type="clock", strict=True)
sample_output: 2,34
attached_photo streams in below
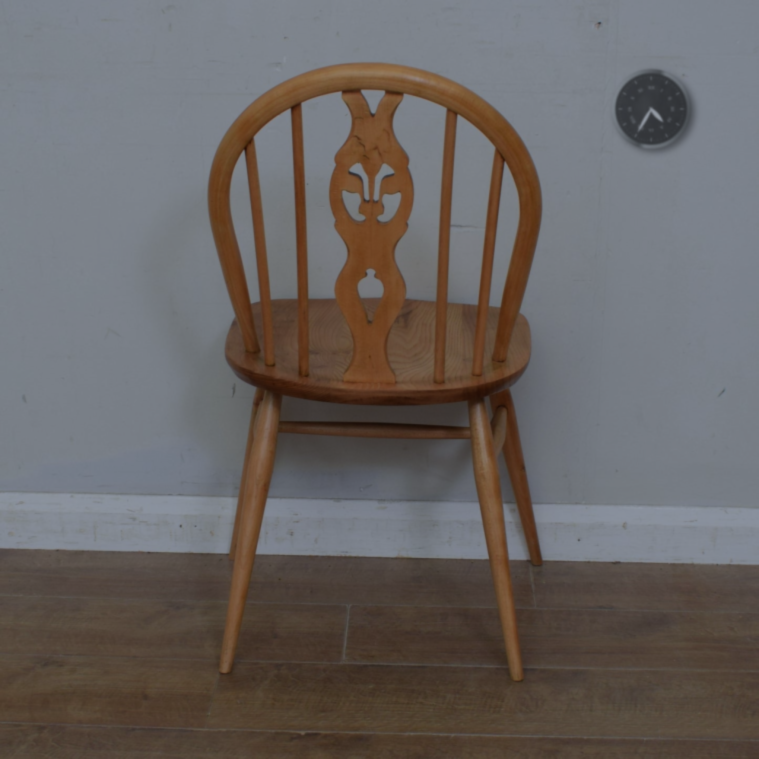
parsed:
4,35
